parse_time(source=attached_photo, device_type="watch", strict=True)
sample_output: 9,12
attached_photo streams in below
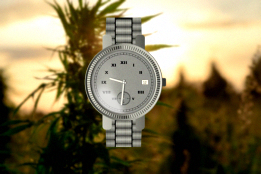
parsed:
9,31
